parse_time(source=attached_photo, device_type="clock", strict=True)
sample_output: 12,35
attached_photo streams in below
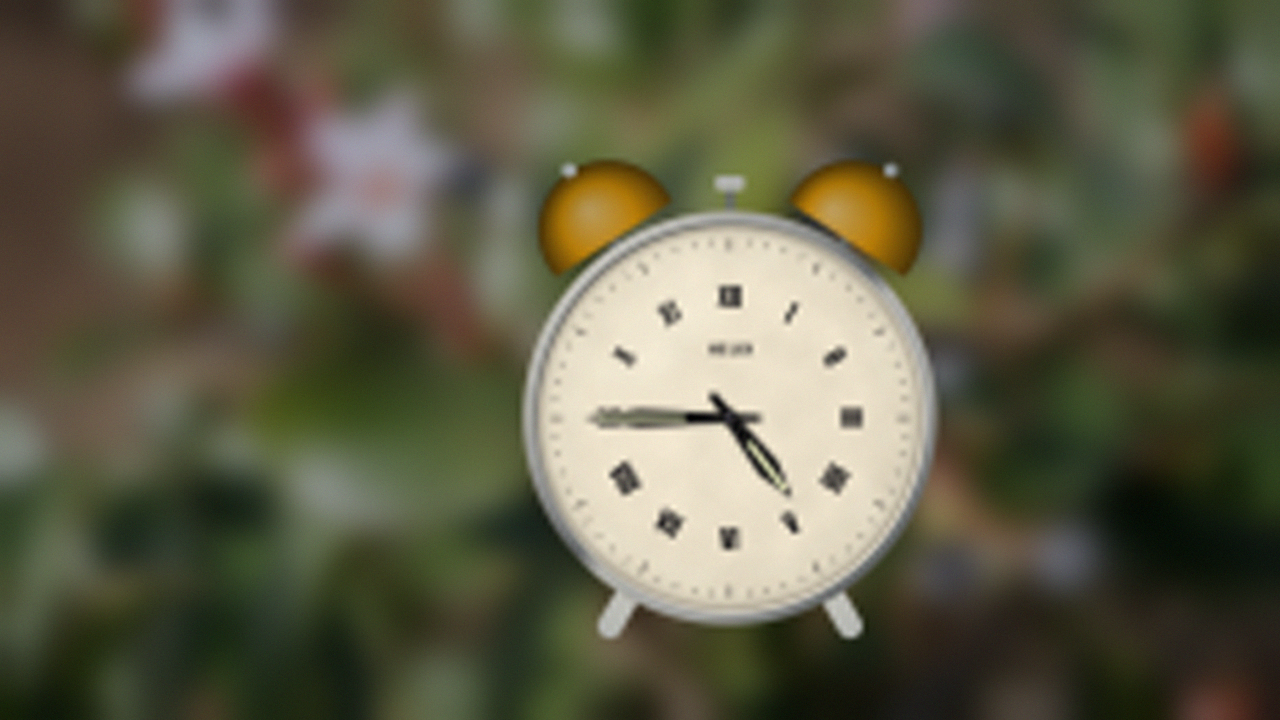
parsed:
4,45
